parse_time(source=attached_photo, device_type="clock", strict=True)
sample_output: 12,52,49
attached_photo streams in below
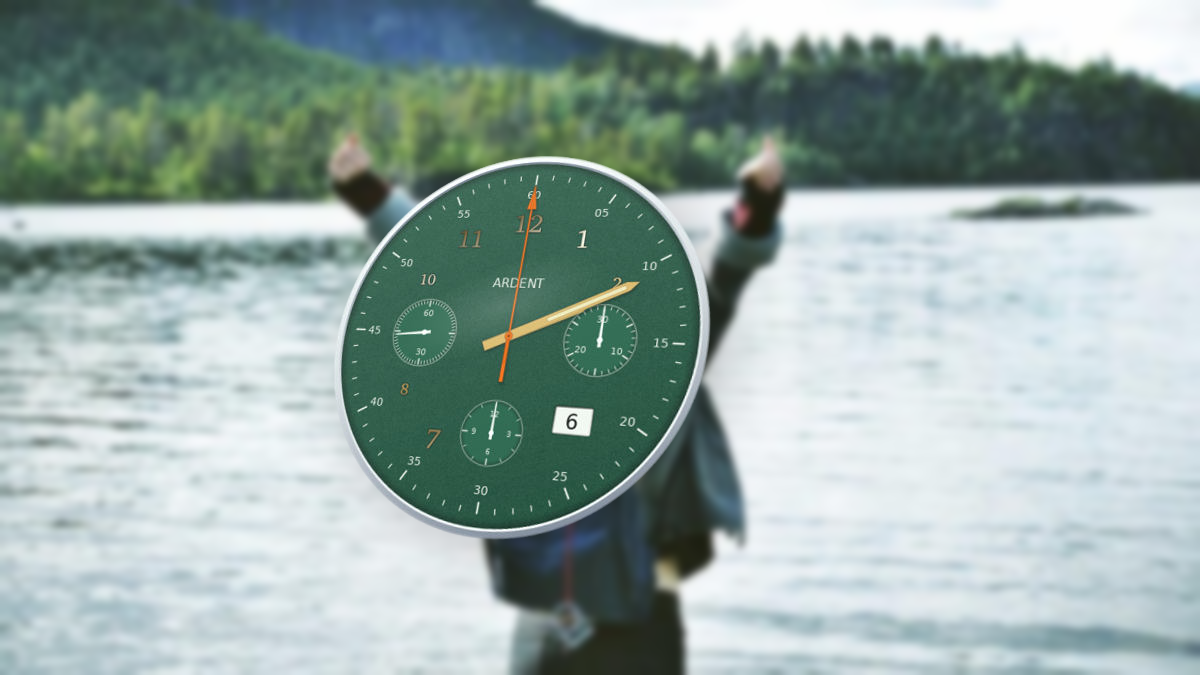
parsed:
2,10,44
